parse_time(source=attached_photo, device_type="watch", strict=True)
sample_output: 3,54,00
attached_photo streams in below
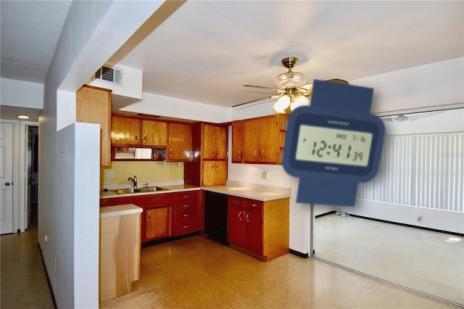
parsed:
12,41,39
